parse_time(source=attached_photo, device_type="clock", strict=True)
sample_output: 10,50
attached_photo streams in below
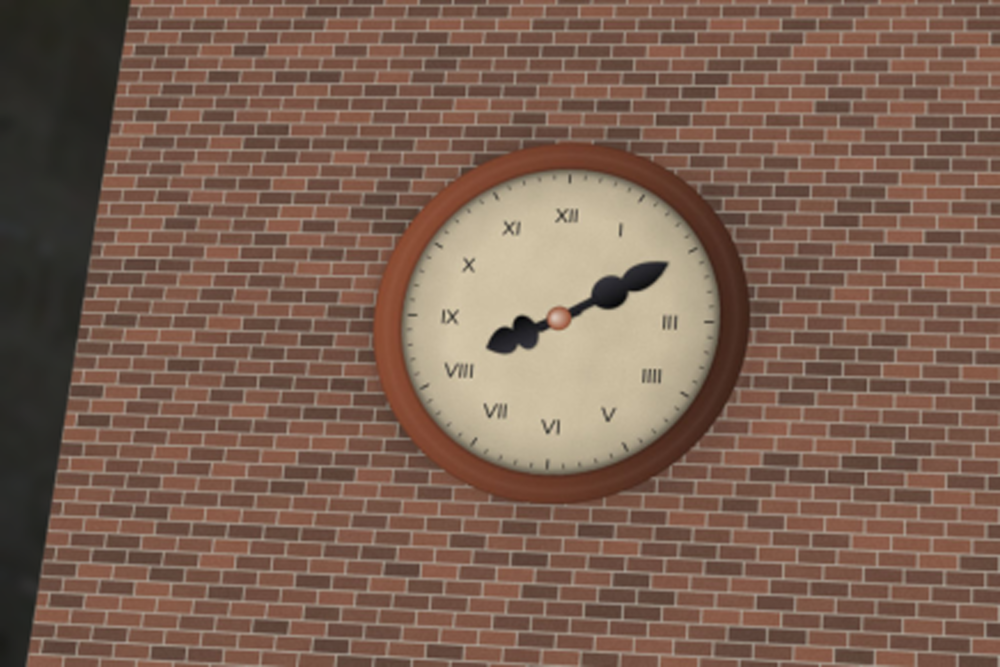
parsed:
8,10
